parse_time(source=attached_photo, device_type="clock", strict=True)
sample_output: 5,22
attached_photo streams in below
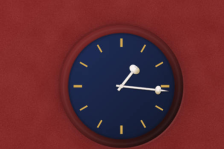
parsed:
1,16
